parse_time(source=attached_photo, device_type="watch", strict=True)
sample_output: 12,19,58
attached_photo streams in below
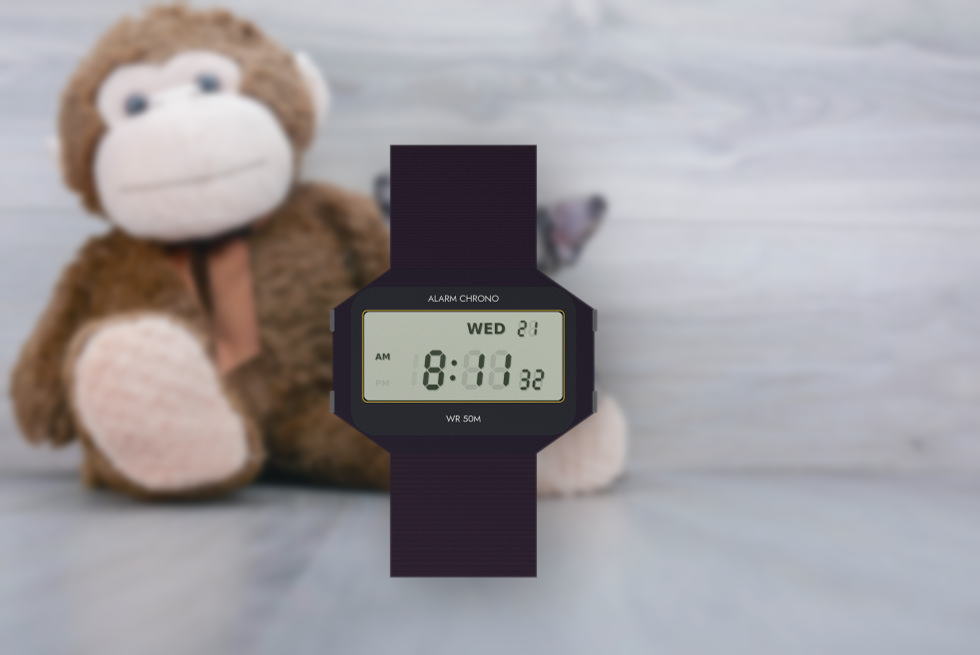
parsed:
8,11,32
